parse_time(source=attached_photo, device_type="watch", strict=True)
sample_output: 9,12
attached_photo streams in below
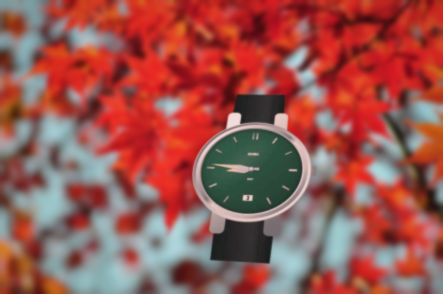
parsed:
8,46
